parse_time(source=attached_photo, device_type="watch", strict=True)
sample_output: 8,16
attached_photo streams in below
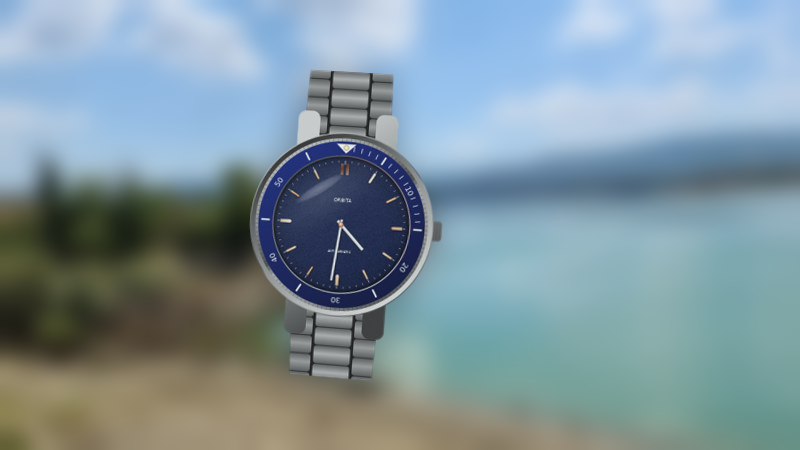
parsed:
4,31
